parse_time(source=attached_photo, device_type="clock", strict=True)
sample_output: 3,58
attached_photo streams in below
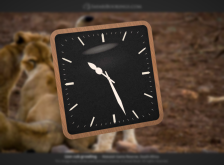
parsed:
10,27
